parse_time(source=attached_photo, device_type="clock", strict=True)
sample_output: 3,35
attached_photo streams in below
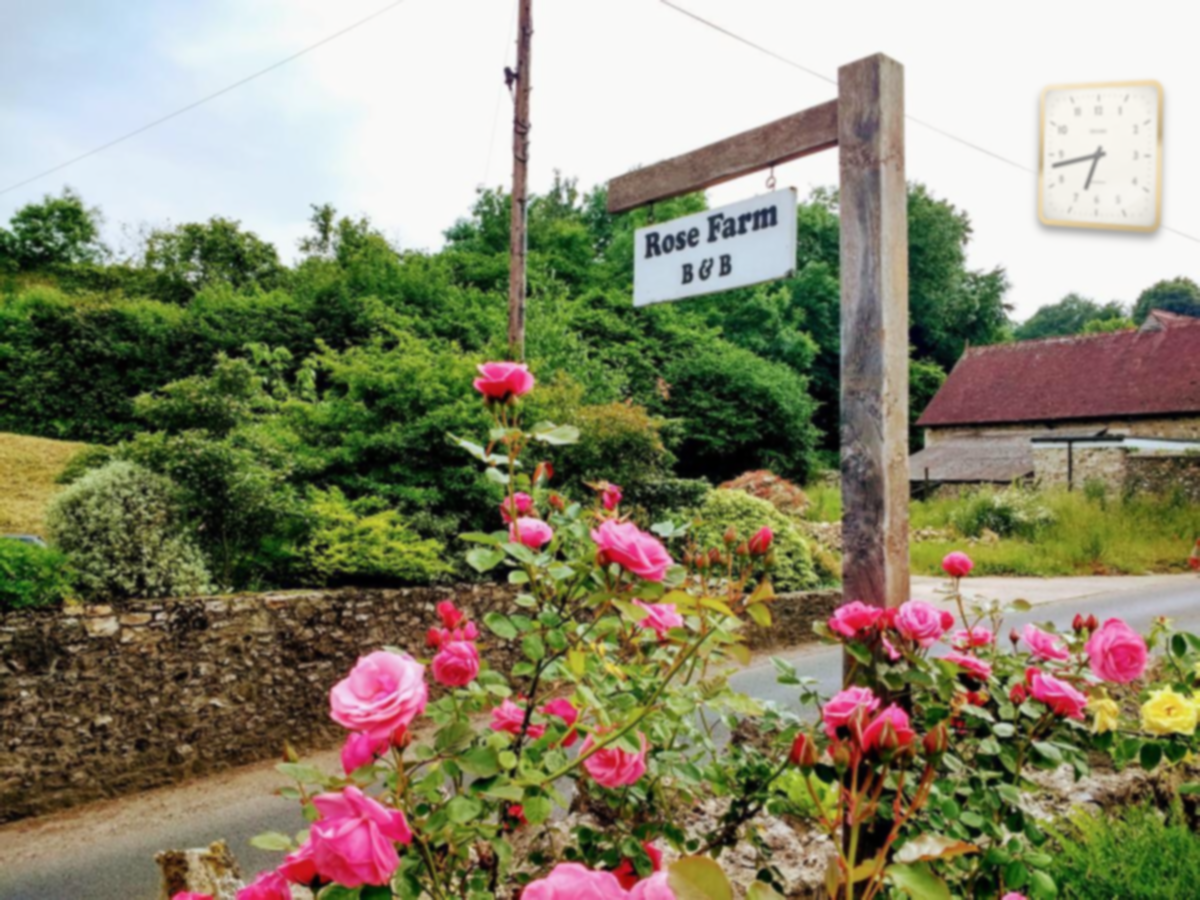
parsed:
6,43
